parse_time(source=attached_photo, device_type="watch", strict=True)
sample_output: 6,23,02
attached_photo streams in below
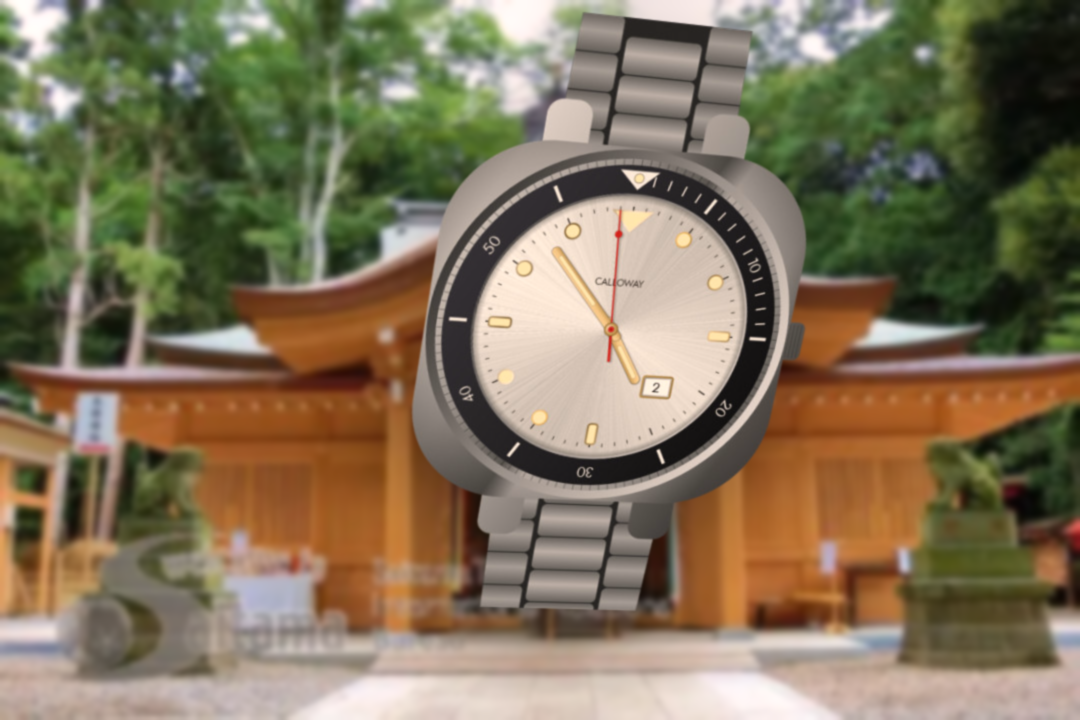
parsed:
4,52,59
